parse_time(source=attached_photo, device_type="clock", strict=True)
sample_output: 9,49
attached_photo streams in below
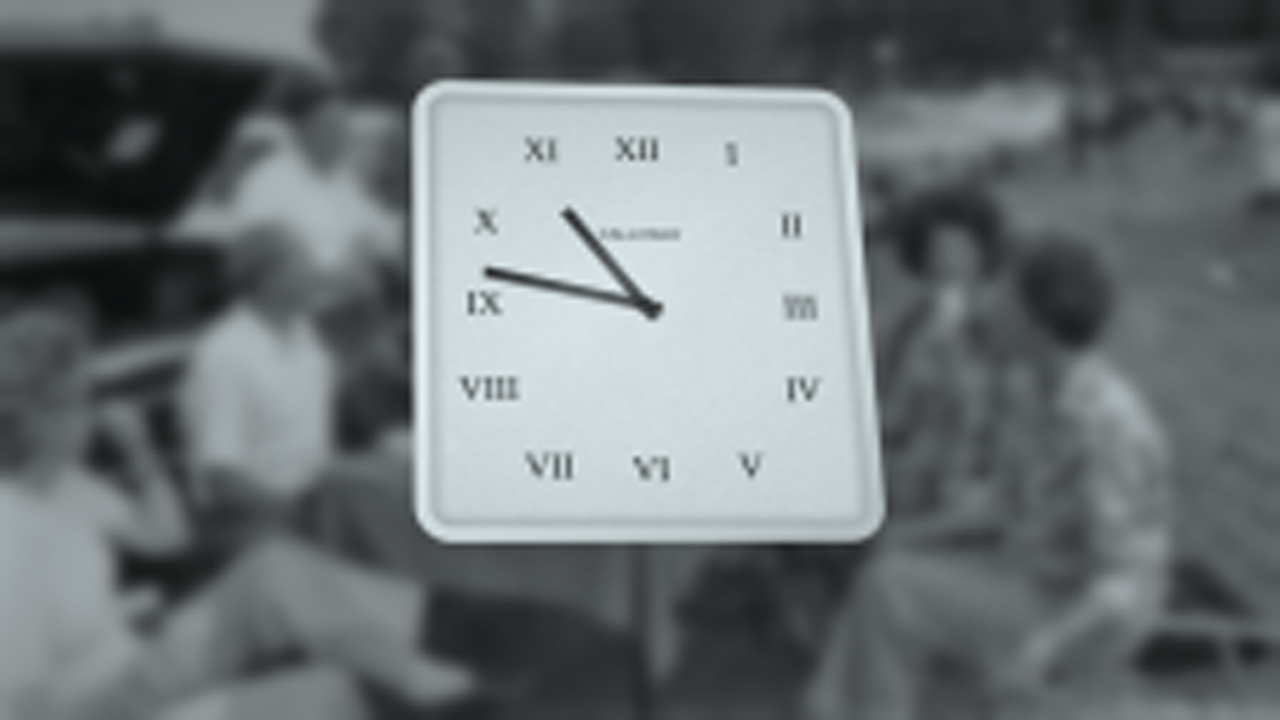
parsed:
10,47
